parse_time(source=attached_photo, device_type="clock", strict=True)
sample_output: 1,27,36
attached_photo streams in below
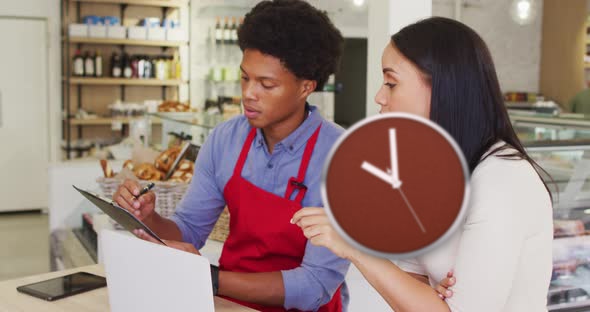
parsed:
9,59,25
